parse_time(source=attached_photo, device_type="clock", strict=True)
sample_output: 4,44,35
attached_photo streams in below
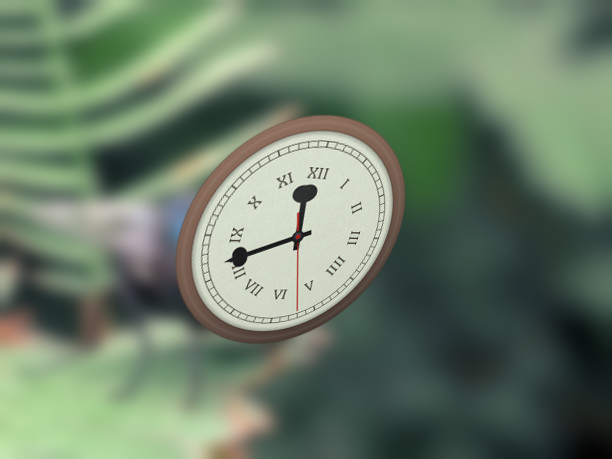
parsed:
11,41,27
